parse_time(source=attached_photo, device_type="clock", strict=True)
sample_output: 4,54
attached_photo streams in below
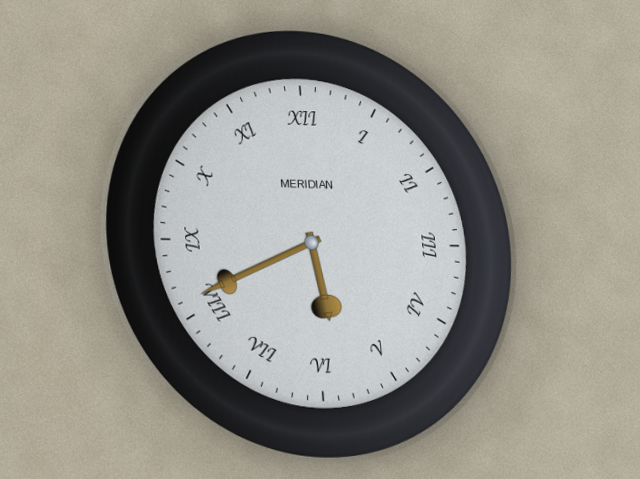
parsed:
5,41
